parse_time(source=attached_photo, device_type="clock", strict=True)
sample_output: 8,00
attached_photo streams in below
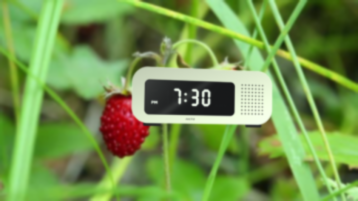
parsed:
7,30
